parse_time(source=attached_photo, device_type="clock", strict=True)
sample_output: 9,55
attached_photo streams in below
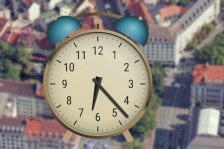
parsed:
6,23
